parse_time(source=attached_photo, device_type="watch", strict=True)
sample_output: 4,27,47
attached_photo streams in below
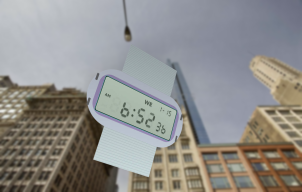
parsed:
6,52,36
